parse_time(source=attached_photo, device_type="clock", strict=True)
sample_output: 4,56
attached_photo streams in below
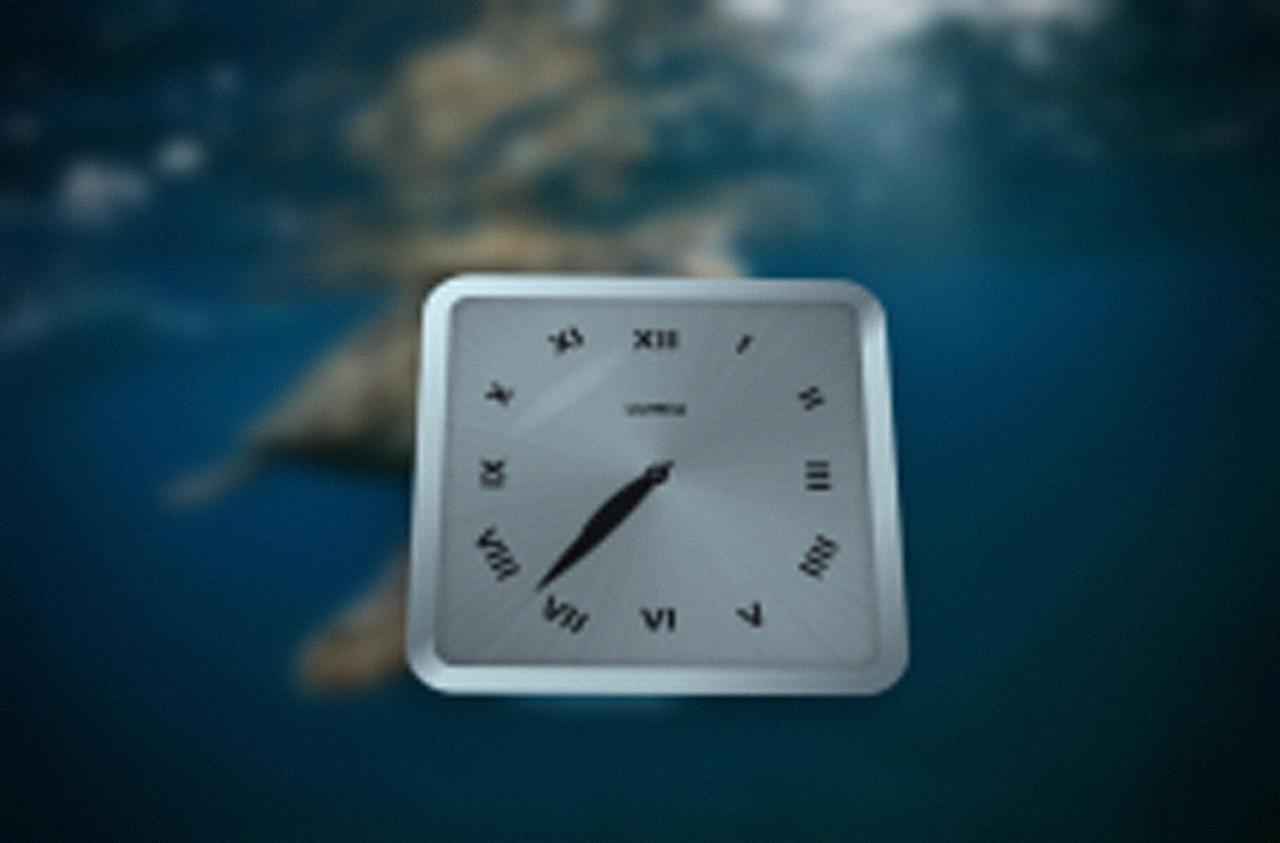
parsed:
7,37
